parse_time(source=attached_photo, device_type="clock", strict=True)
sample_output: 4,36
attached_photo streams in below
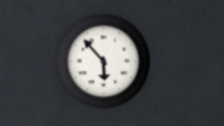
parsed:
5,53
